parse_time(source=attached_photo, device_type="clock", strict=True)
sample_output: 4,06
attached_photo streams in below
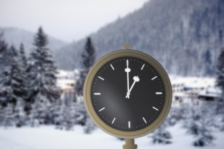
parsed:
1,00
